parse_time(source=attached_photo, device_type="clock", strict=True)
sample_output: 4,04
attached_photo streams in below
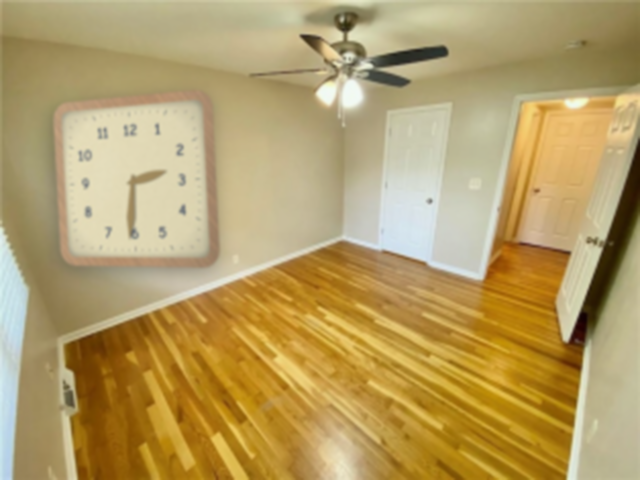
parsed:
2,31
